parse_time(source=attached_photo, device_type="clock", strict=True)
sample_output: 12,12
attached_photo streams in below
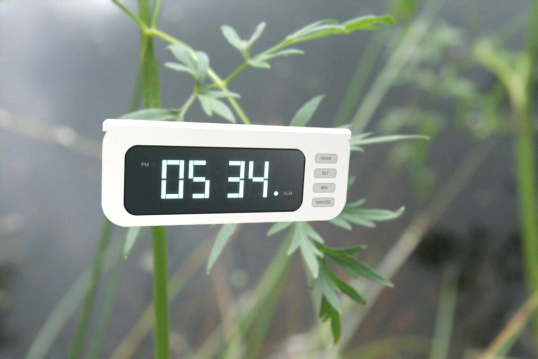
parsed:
5,34
